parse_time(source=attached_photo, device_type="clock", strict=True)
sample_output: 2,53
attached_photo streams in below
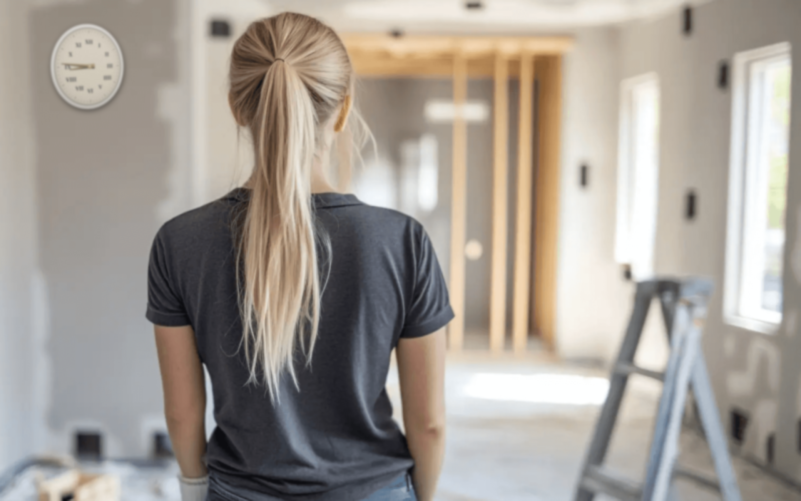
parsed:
8,46
